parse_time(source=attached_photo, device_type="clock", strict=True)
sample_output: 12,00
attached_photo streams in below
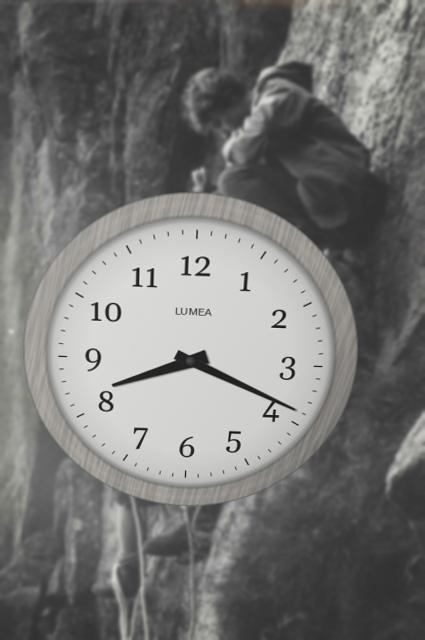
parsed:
8,19
